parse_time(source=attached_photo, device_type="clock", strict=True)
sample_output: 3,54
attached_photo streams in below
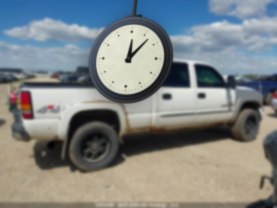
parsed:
12,07
